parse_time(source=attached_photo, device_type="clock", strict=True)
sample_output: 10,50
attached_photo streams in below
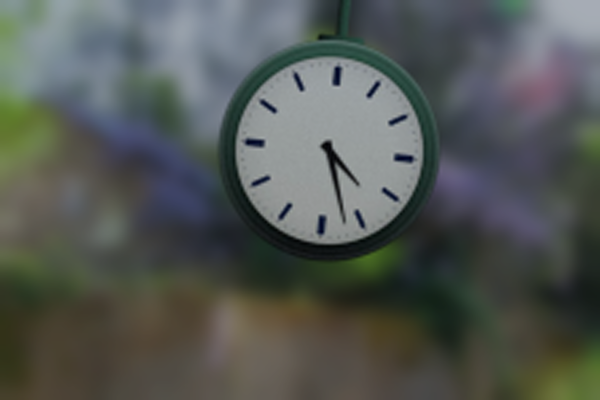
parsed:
4,27
